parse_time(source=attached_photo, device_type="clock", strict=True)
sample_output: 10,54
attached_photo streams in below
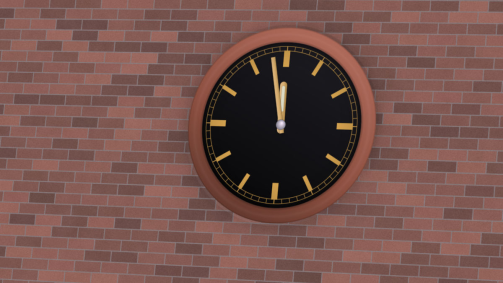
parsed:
11,58
